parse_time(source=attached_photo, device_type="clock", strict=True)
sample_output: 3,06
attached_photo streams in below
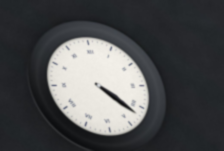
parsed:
4,22
